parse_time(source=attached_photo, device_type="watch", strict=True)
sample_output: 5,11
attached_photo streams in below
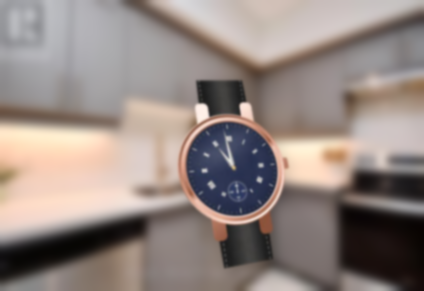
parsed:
10,59
